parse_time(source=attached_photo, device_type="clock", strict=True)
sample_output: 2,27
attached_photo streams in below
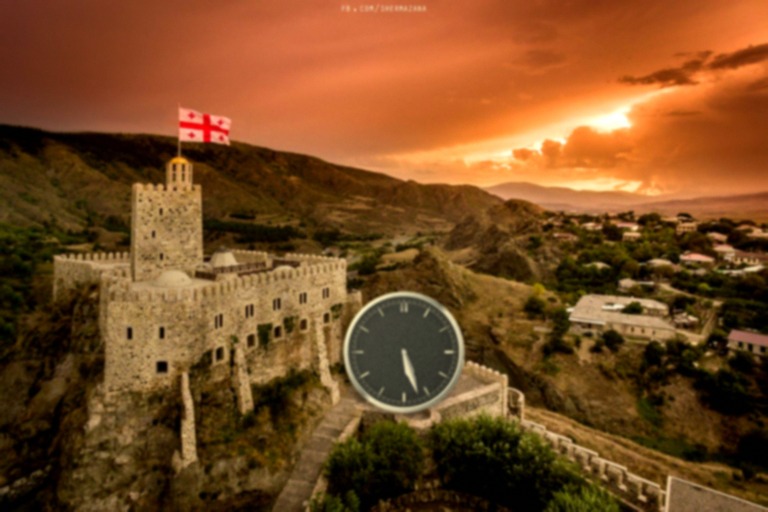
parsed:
5,27
